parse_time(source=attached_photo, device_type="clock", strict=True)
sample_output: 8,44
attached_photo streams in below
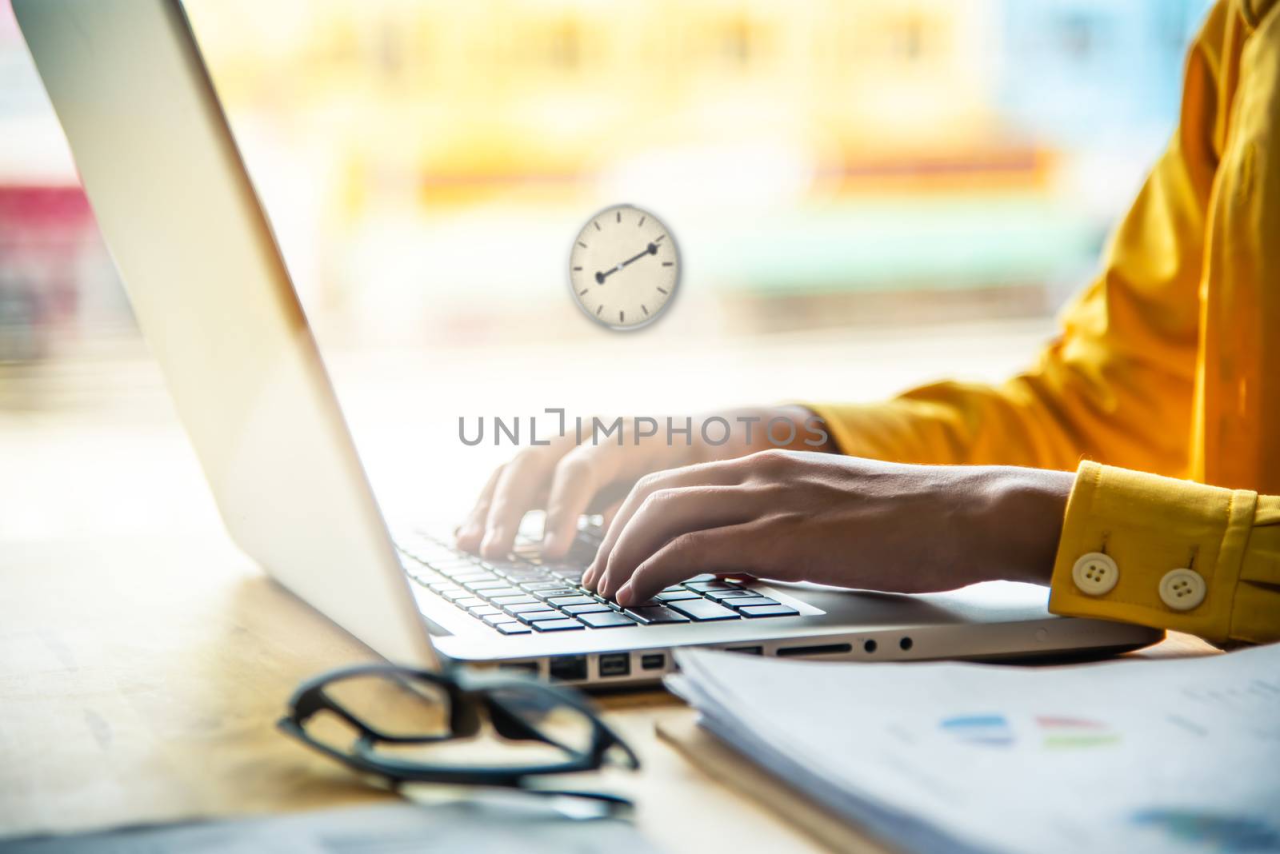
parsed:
8,11
